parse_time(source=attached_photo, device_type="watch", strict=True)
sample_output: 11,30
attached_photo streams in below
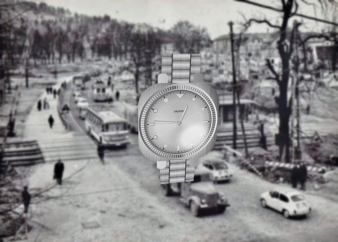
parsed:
12,46
